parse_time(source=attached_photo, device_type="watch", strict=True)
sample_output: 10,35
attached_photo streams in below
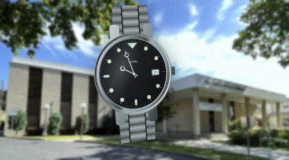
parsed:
9,57
